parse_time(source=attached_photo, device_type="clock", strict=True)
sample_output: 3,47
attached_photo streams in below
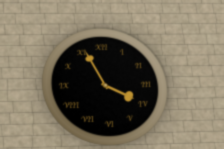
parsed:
3,56
